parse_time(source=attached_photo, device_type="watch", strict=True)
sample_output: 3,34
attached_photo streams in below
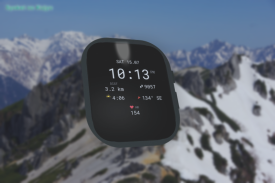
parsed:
10,13
